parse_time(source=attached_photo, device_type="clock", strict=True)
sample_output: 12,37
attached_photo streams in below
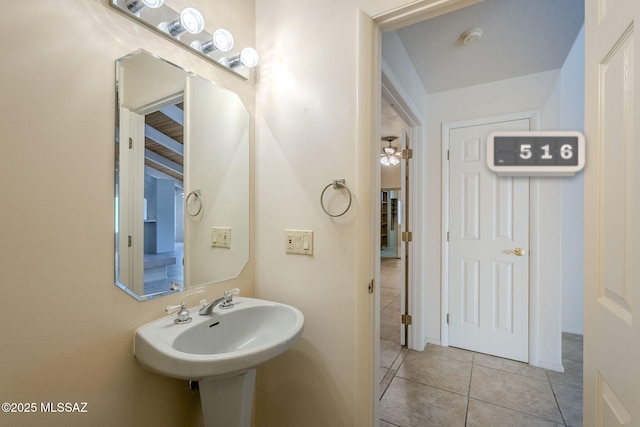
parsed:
5,16
